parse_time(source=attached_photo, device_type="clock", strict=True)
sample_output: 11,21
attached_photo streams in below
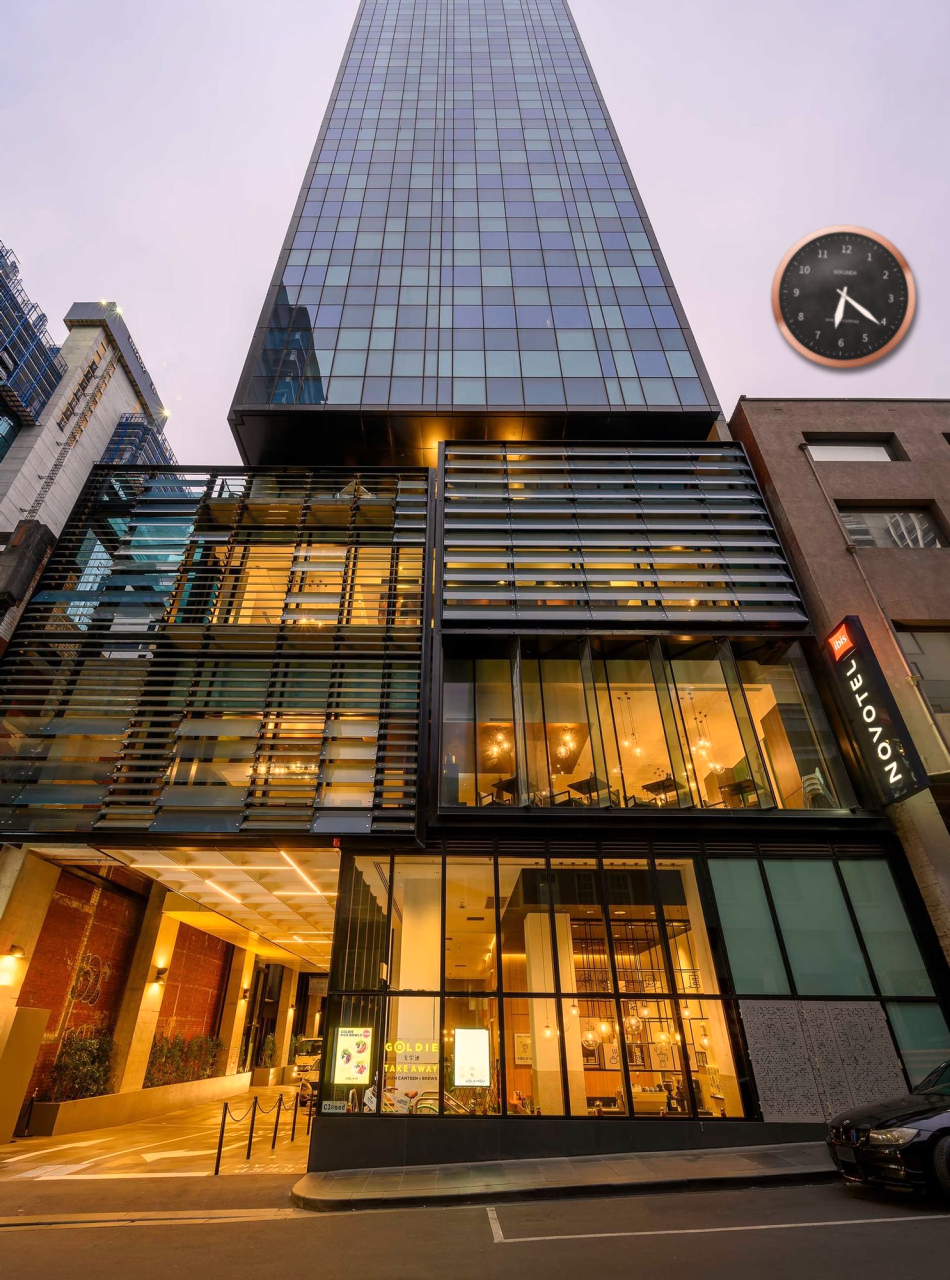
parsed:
6,21
